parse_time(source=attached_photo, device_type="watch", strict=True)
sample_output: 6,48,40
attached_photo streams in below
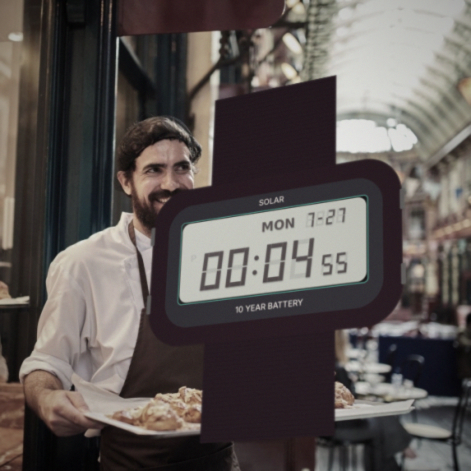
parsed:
0,04,55
